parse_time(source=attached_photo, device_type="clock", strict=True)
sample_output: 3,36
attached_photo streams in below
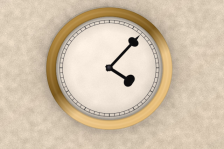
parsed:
4,07
